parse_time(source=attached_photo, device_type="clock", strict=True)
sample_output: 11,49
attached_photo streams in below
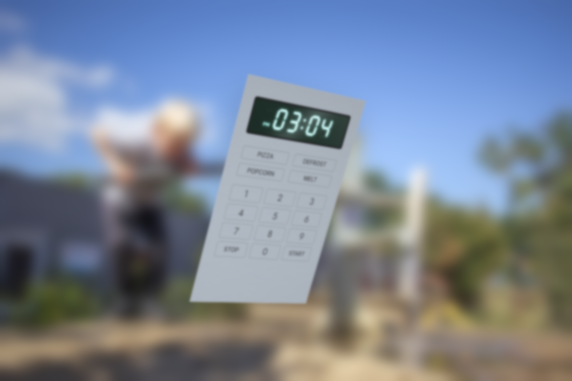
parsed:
3,04
